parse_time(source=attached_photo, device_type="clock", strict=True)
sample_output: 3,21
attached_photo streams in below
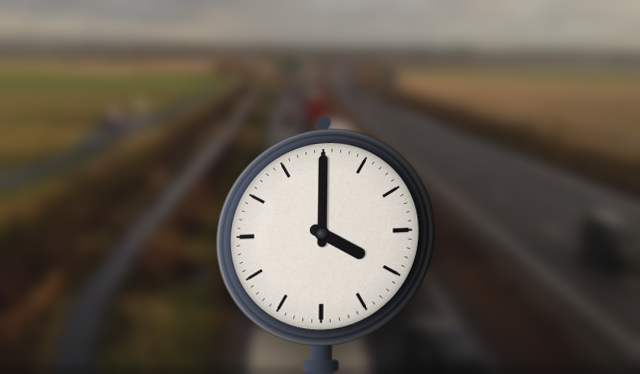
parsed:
4,00
